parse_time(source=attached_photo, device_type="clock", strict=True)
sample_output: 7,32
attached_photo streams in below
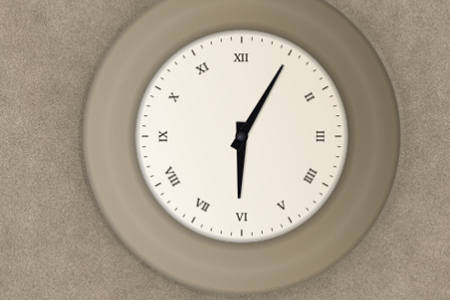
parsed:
6,05
